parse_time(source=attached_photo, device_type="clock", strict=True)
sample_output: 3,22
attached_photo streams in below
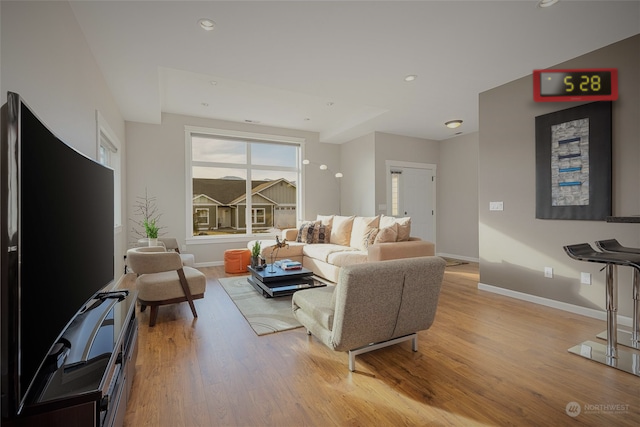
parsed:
5,28
